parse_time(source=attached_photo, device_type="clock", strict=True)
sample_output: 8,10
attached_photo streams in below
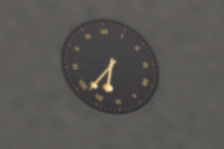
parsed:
6,38
